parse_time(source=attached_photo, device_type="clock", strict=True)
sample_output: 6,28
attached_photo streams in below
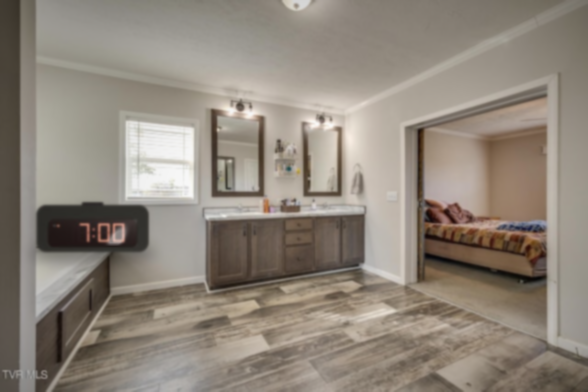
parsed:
7,00
